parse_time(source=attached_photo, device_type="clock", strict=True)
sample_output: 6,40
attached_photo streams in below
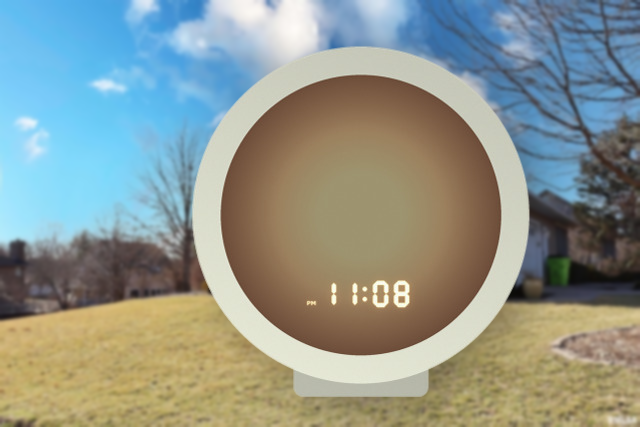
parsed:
11,08
